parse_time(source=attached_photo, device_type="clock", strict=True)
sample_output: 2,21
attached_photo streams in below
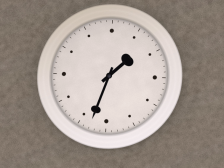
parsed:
1,33
